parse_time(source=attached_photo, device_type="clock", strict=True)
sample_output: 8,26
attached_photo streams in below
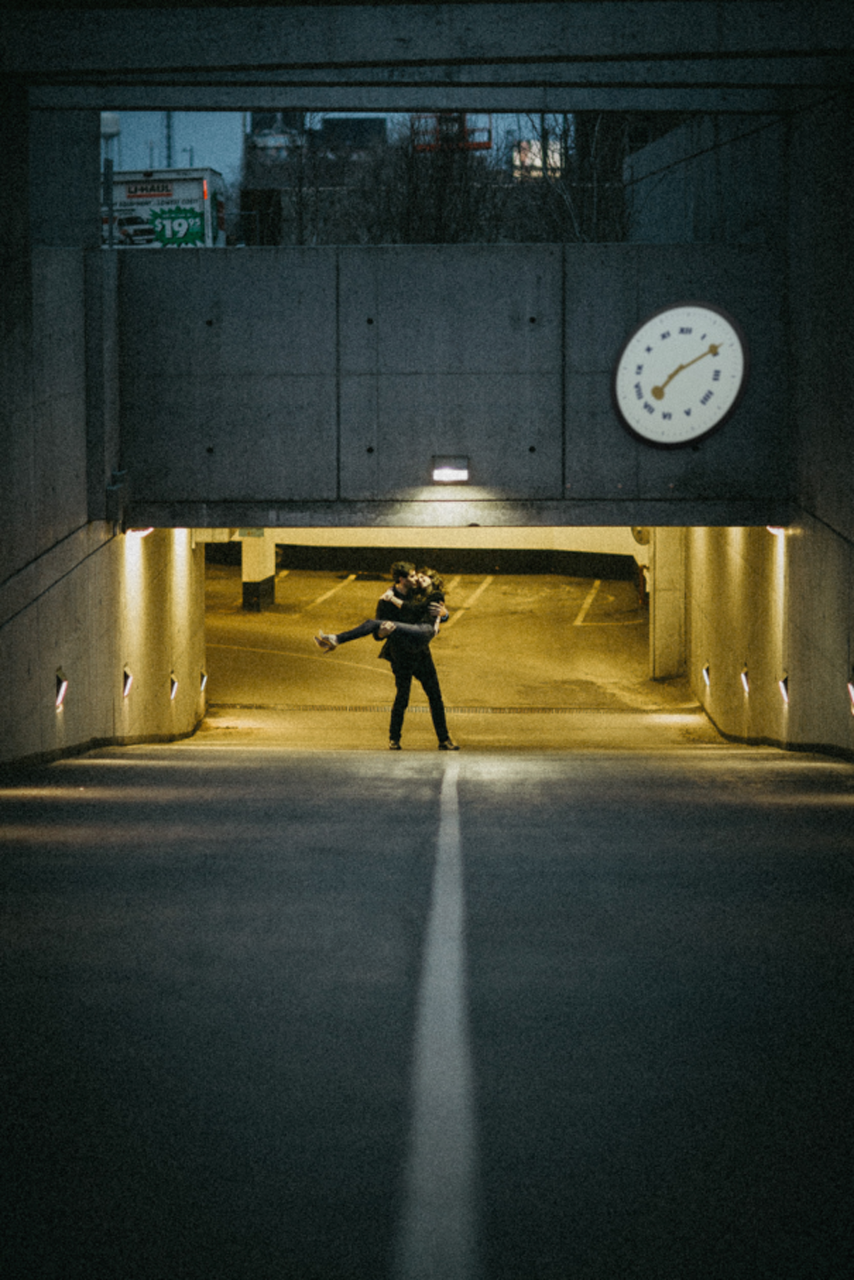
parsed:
7,09
